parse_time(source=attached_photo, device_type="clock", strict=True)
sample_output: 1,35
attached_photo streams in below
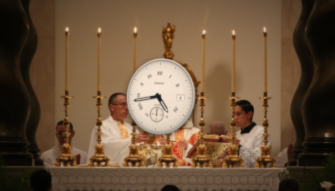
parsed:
4,43
